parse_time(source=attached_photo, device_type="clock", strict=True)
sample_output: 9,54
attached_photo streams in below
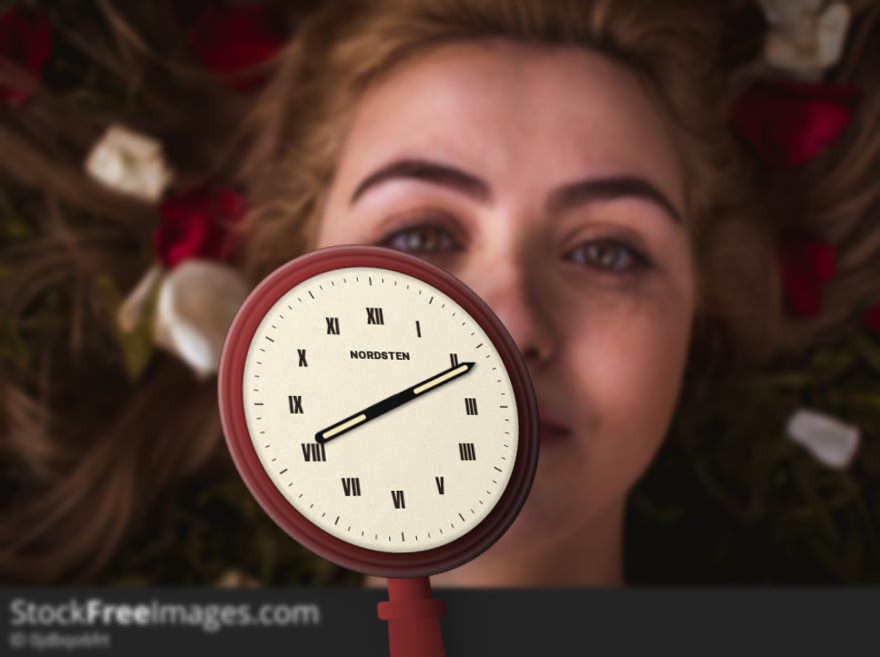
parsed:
8,11
